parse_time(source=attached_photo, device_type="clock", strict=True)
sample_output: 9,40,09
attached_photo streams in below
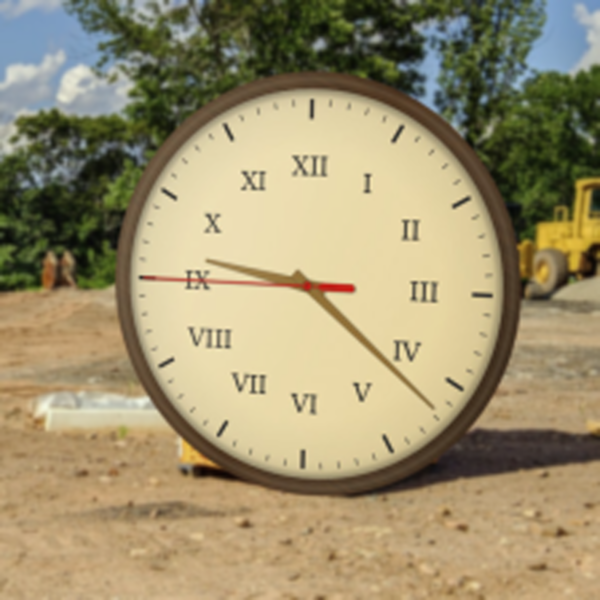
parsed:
9,21,45
